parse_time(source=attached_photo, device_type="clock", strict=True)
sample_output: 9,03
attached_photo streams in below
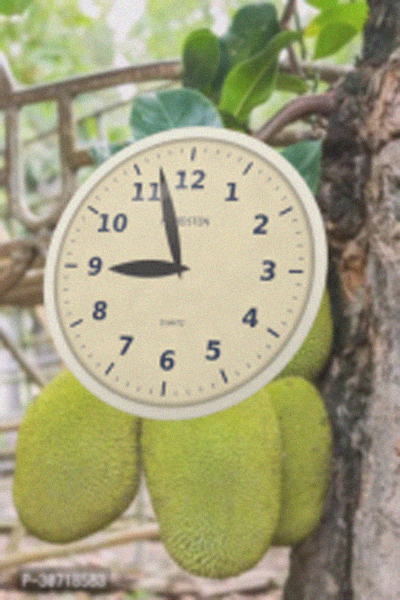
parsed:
8,57
